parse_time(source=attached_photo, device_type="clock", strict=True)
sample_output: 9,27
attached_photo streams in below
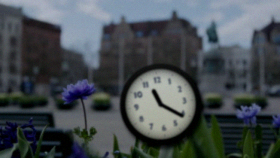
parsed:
11,21
